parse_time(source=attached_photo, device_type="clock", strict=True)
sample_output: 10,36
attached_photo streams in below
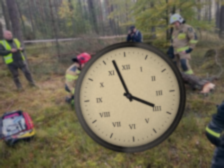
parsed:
3,57
